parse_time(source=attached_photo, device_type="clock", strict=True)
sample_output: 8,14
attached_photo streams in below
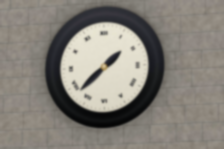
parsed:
1,38
